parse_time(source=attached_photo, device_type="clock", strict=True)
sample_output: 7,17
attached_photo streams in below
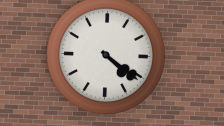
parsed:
4,21
